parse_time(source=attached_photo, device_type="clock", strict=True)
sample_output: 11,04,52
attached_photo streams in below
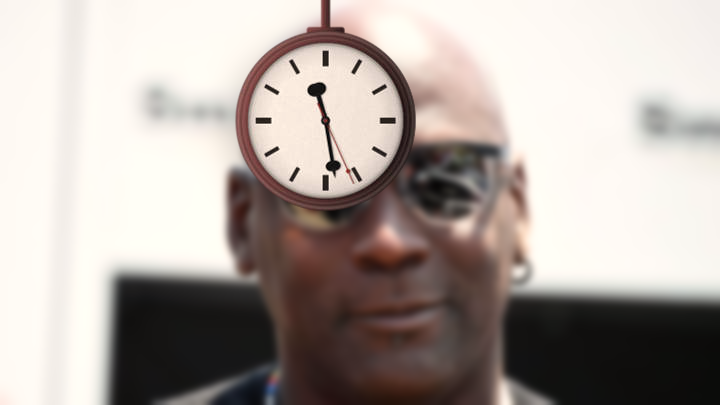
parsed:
11,28,26
